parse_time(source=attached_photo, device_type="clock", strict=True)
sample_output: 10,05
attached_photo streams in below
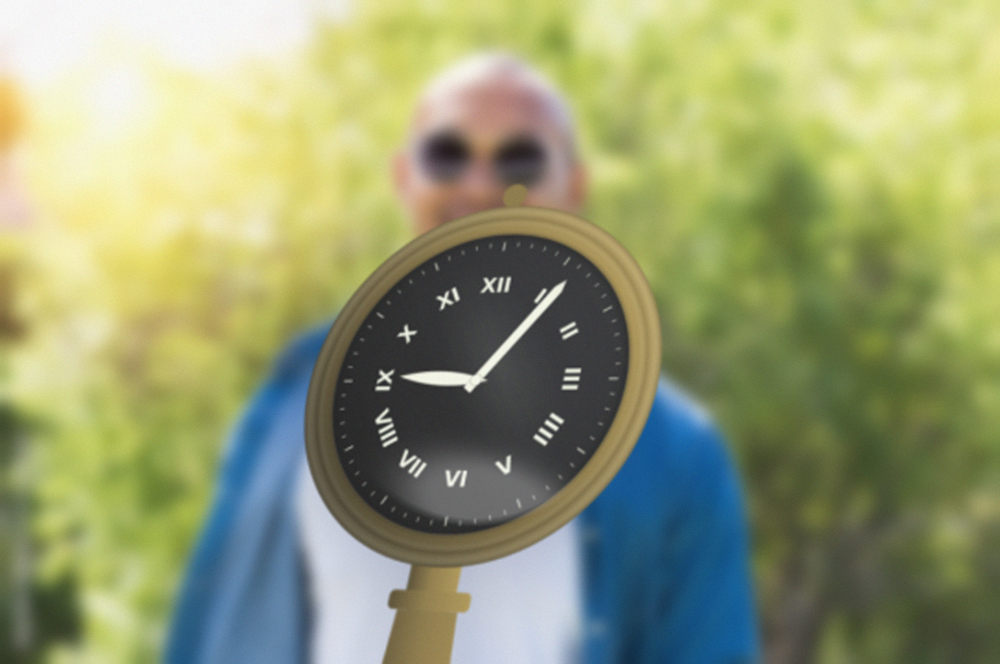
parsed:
9,06
